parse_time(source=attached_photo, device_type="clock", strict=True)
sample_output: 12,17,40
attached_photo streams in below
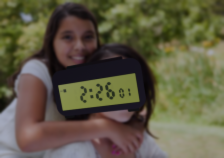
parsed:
2,26,01
